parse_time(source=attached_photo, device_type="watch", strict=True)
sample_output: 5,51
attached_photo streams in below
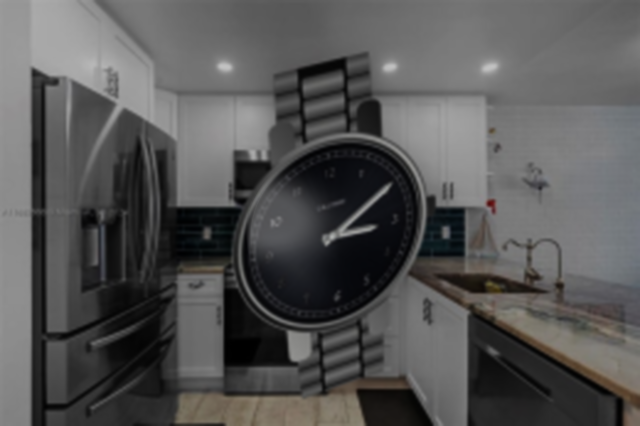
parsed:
3,10
